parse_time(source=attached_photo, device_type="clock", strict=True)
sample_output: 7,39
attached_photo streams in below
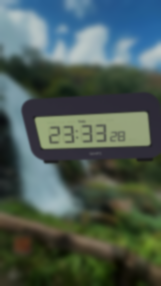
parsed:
23,33
